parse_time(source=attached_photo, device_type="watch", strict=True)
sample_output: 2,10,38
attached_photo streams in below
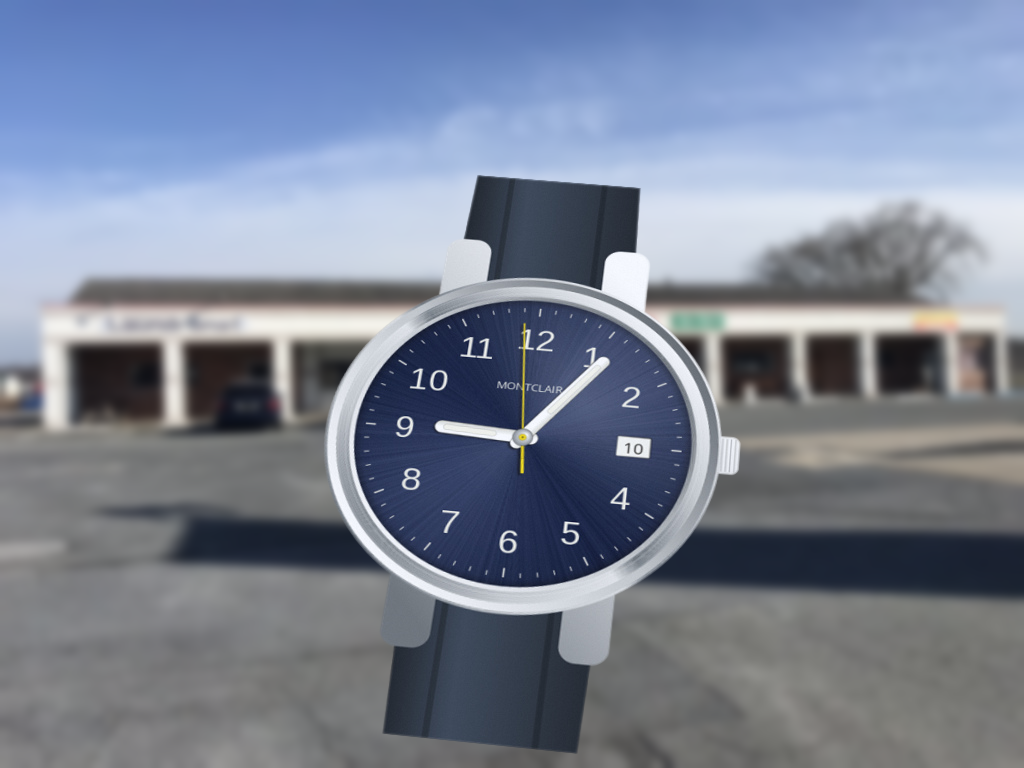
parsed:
9,05,59
